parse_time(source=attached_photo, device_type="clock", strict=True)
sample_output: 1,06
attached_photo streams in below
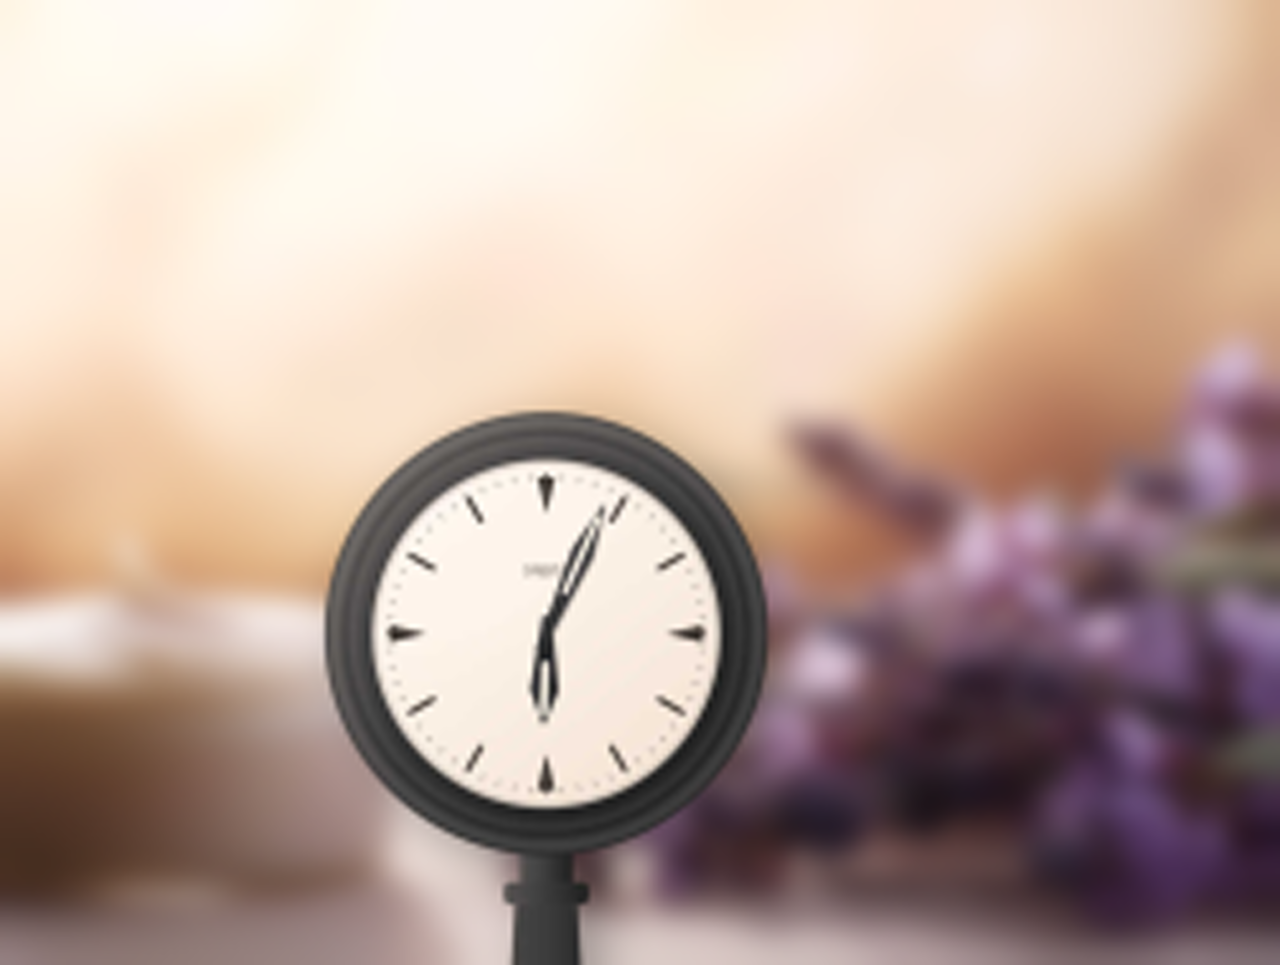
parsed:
6,04
